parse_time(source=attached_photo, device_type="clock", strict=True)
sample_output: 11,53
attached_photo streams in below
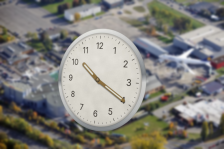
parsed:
10,20
